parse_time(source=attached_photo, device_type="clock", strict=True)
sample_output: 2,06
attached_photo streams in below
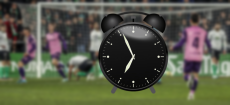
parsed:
6,56
